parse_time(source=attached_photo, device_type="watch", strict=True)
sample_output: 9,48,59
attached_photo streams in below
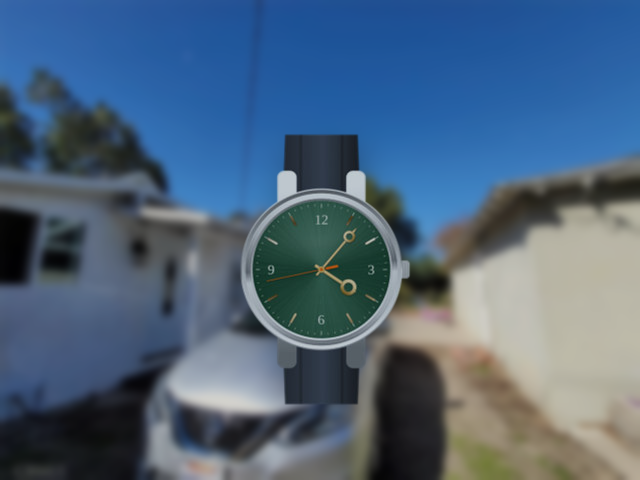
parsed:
4,06,43
